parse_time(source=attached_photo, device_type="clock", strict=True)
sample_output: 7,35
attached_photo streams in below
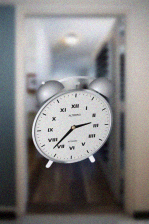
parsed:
2,37
